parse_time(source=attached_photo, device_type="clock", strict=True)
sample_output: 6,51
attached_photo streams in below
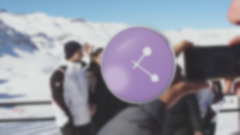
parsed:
1,21
